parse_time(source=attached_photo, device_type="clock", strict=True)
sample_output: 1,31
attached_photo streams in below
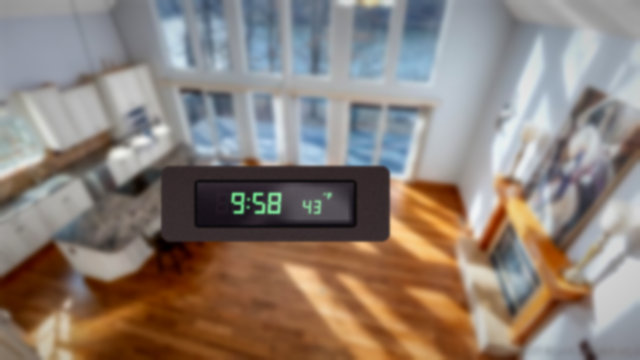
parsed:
9,58
